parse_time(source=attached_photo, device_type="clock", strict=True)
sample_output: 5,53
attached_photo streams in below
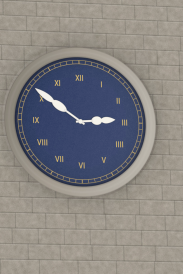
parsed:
2,51
